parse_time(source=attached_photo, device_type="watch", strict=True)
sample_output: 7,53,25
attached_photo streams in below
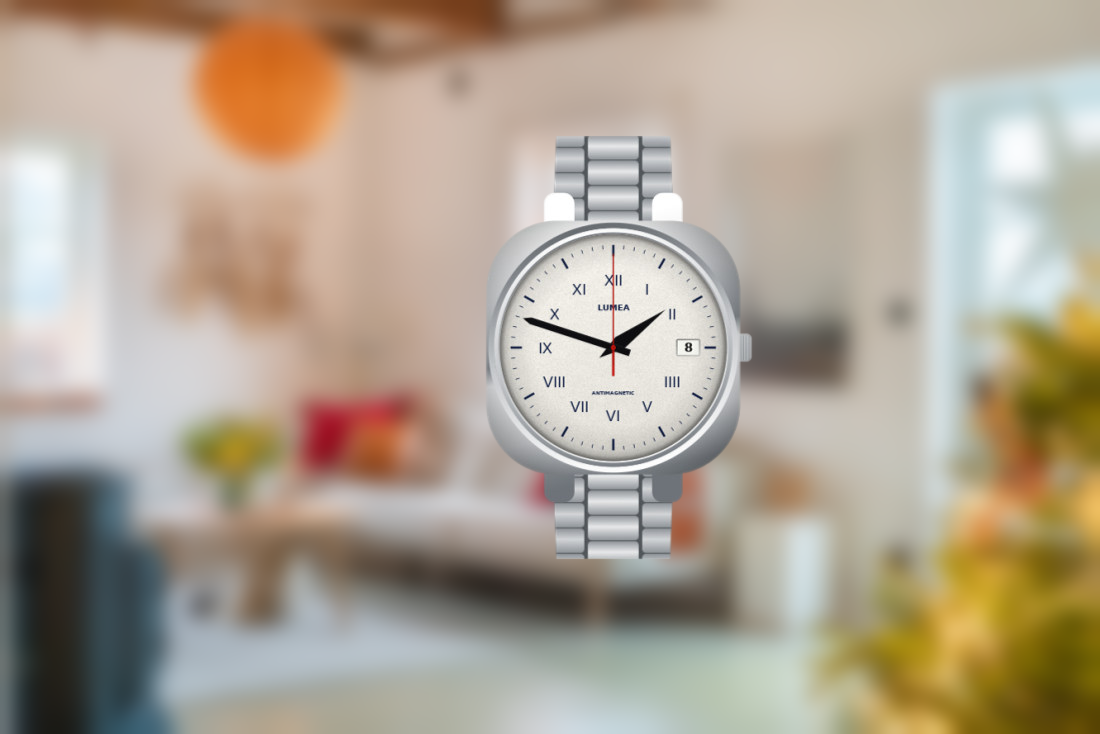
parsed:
1,48,00
